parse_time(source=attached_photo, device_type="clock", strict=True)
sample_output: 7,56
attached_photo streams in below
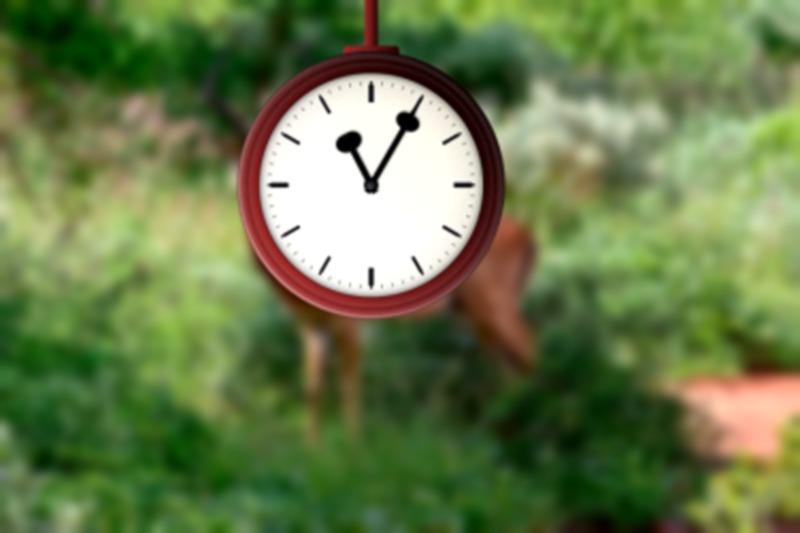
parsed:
11,05
